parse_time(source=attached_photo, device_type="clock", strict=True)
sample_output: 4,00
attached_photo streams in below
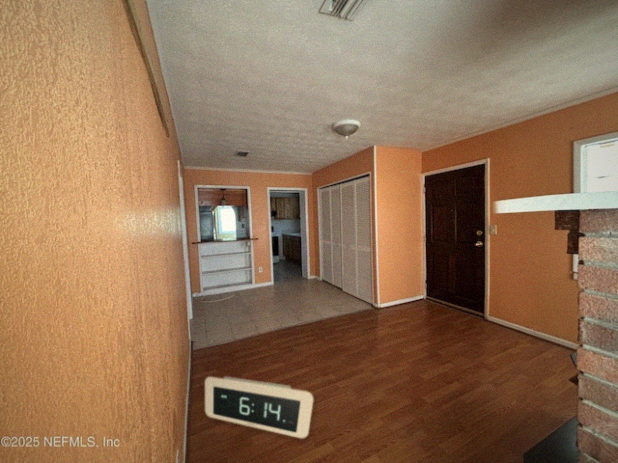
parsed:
6,14
